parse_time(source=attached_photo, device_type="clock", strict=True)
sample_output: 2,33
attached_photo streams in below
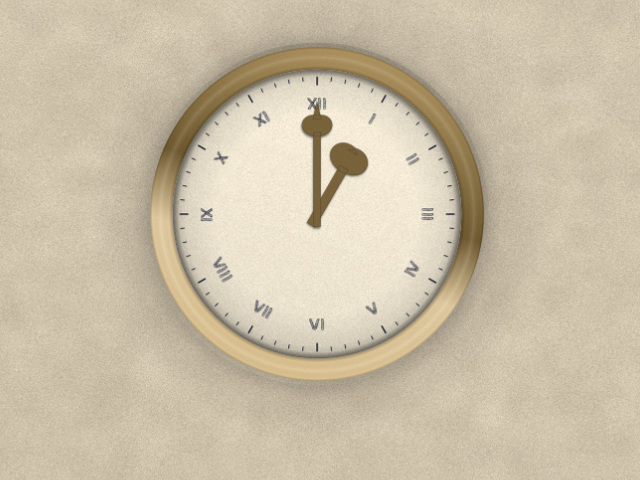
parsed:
1,00
